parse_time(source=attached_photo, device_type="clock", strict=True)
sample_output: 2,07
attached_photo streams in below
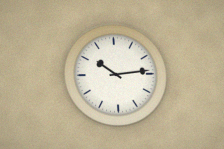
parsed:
10,14
